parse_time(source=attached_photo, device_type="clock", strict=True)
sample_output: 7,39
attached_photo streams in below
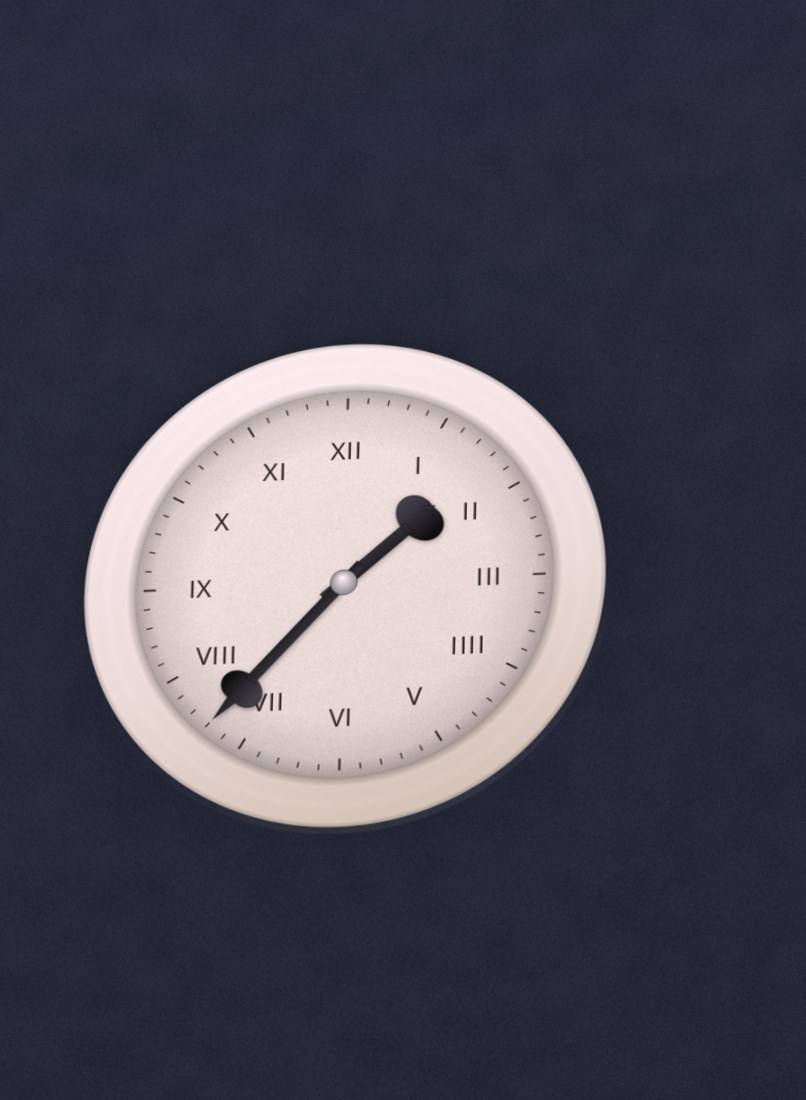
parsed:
1,37
